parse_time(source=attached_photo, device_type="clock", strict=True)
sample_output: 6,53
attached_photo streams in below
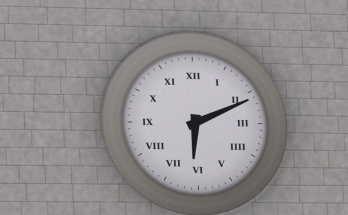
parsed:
6,11
